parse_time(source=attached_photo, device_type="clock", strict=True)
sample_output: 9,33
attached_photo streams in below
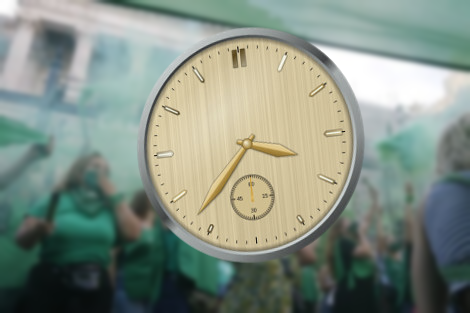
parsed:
3,37
